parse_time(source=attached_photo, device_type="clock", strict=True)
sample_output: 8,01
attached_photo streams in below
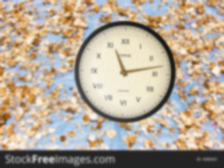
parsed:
11,13
